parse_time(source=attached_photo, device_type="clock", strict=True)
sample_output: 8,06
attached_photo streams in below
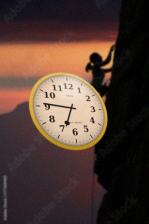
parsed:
6,46
